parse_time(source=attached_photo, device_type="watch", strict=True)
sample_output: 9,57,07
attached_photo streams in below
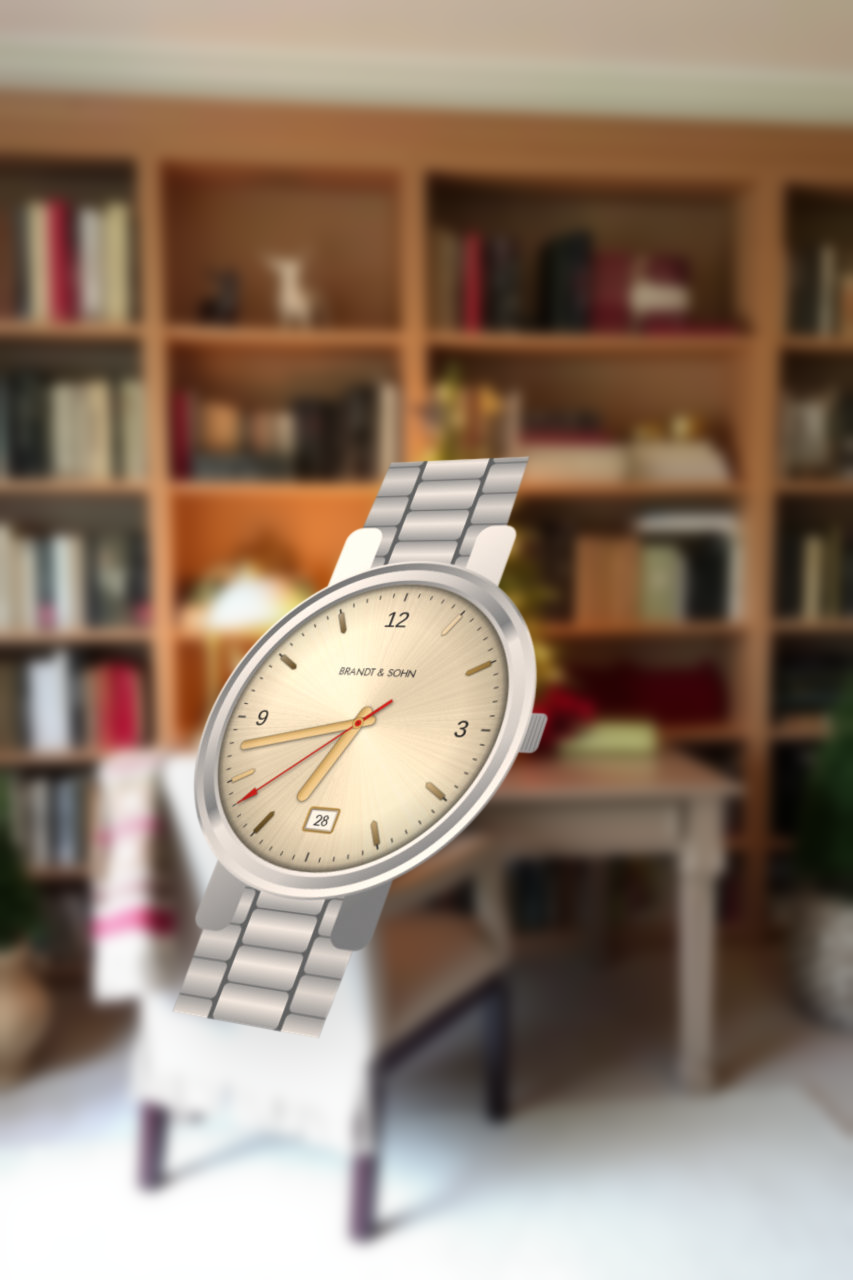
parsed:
6,42,38
